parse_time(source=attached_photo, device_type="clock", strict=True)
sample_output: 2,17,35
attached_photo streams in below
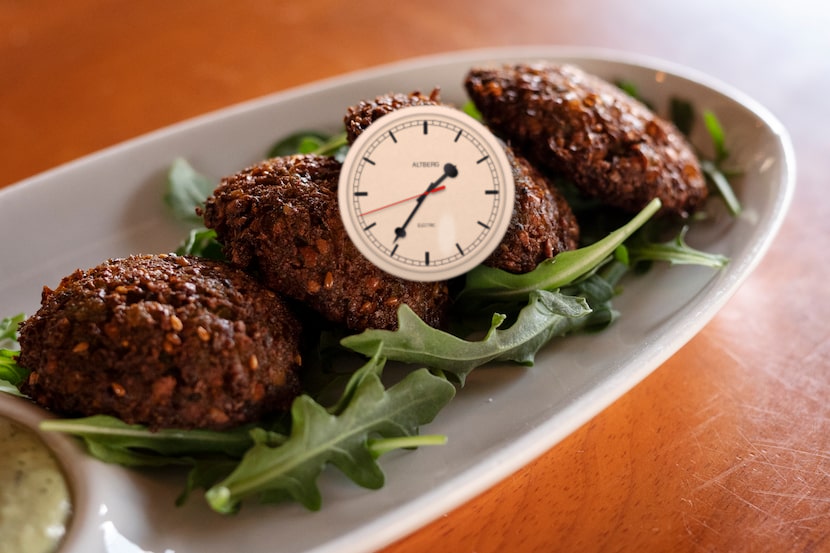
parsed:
1,35,42
